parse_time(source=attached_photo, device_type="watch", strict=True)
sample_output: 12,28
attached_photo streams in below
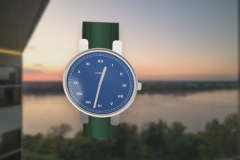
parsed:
12,32
